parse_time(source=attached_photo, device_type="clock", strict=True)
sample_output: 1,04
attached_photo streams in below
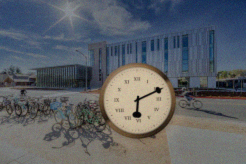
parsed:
6,11
